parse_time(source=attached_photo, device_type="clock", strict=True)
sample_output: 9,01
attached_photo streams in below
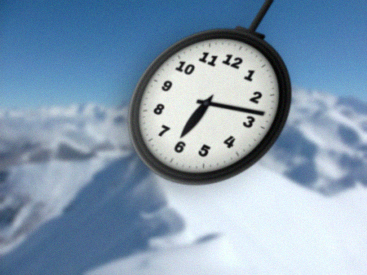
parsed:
6,13
